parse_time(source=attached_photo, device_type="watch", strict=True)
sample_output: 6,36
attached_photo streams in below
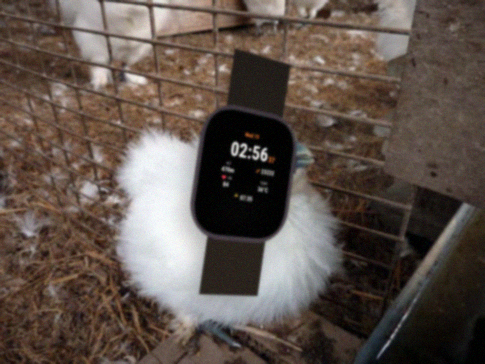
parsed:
2,56
